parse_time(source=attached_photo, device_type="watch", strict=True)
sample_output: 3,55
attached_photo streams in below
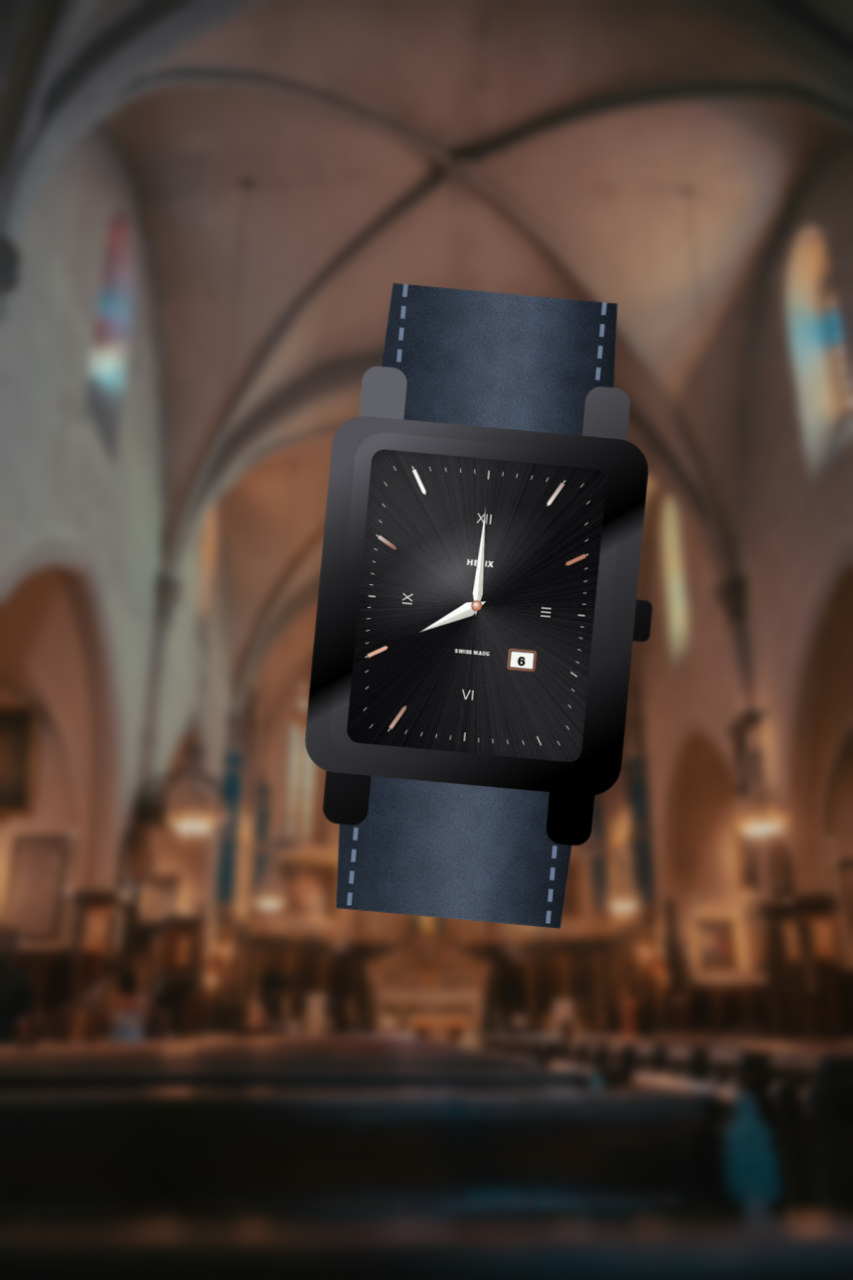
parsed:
8,00
